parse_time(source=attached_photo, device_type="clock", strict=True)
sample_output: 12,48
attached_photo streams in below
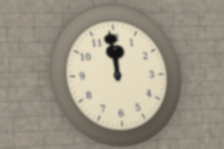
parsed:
11,59
